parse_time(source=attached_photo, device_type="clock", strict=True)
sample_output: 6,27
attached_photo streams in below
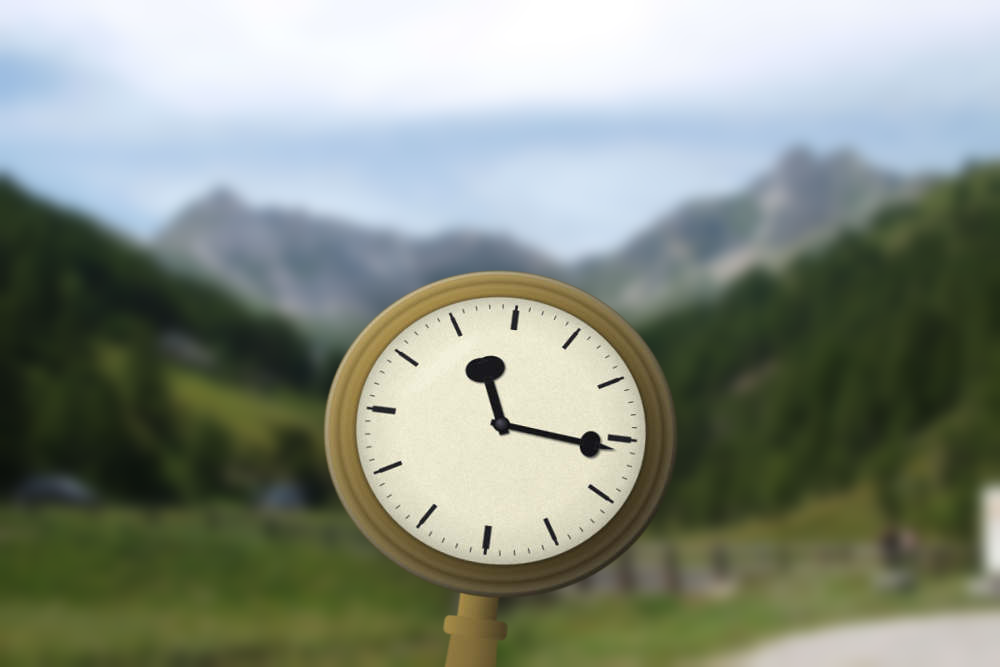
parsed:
11,16
